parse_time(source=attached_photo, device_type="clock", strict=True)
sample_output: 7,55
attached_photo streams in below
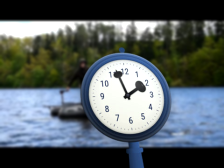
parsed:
1,57
